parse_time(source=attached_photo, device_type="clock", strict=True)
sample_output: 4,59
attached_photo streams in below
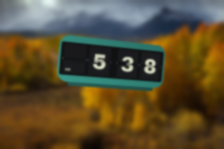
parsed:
5,38
